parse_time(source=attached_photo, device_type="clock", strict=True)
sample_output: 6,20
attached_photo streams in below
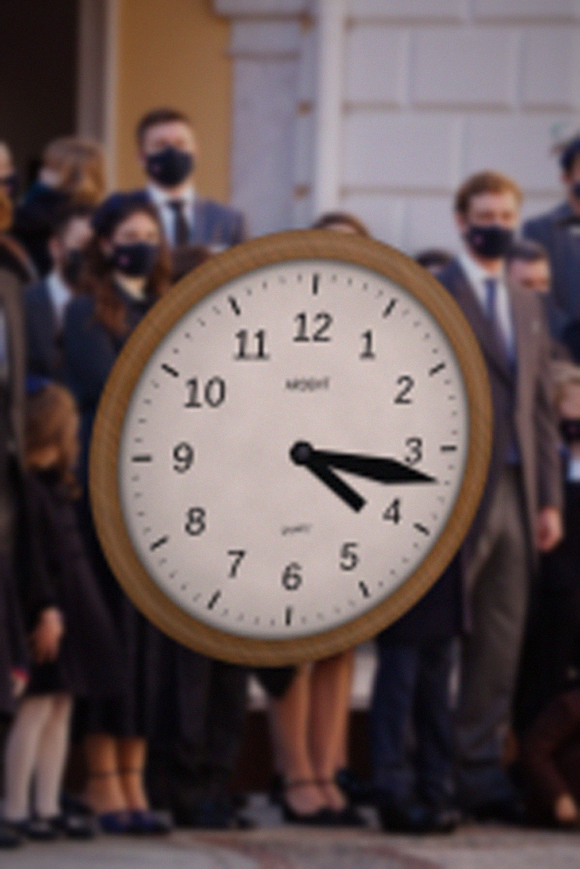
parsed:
4,17
